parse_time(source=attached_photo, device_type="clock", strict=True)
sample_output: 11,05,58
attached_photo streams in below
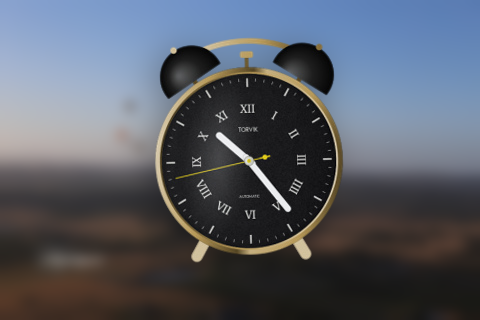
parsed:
10,23,43
